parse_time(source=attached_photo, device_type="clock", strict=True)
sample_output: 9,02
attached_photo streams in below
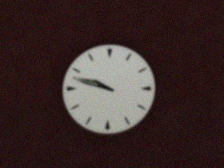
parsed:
9,48
